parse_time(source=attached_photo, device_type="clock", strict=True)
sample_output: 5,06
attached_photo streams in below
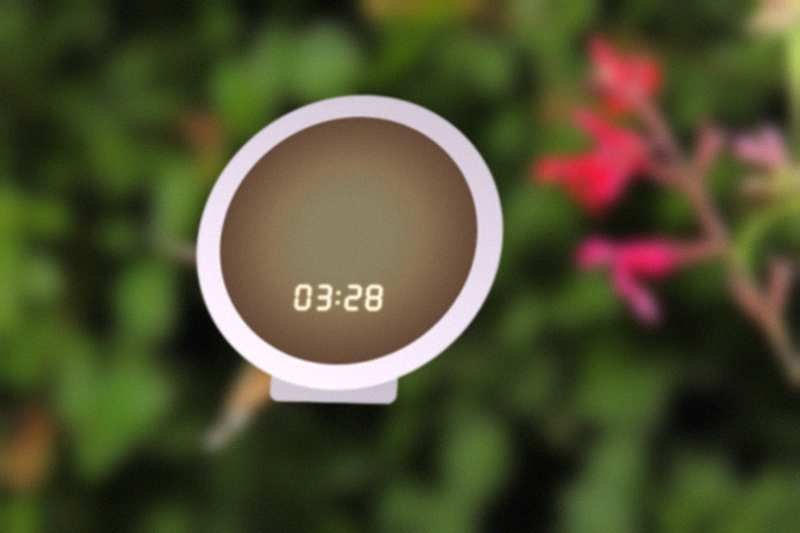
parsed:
3,28
